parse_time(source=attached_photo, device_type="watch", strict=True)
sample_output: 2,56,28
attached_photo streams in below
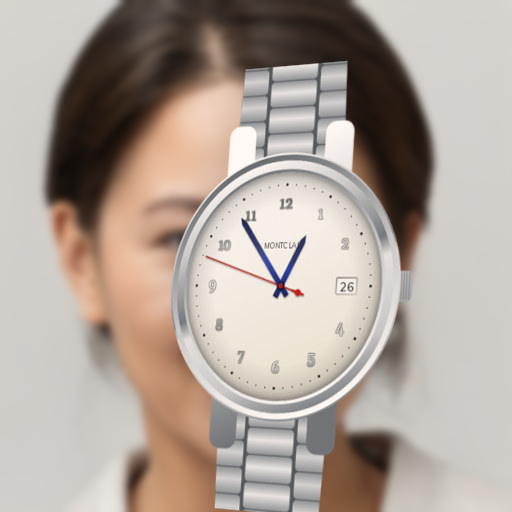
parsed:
12,53,48
